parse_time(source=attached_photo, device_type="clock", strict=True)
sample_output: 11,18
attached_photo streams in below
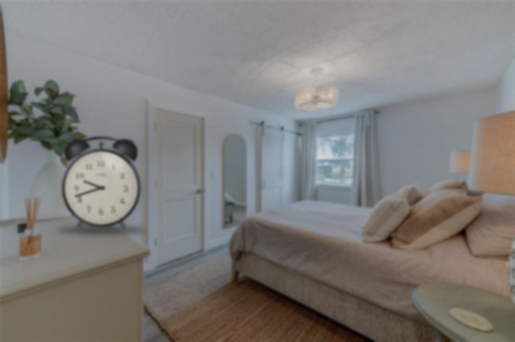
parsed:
9,42
